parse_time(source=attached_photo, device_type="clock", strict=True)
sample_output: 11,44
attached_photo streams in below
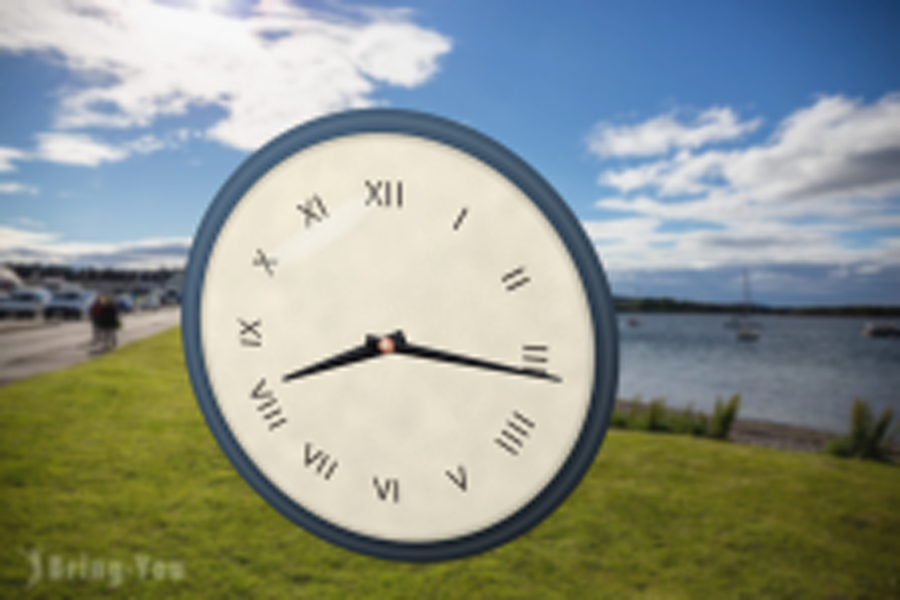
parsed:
8,16
